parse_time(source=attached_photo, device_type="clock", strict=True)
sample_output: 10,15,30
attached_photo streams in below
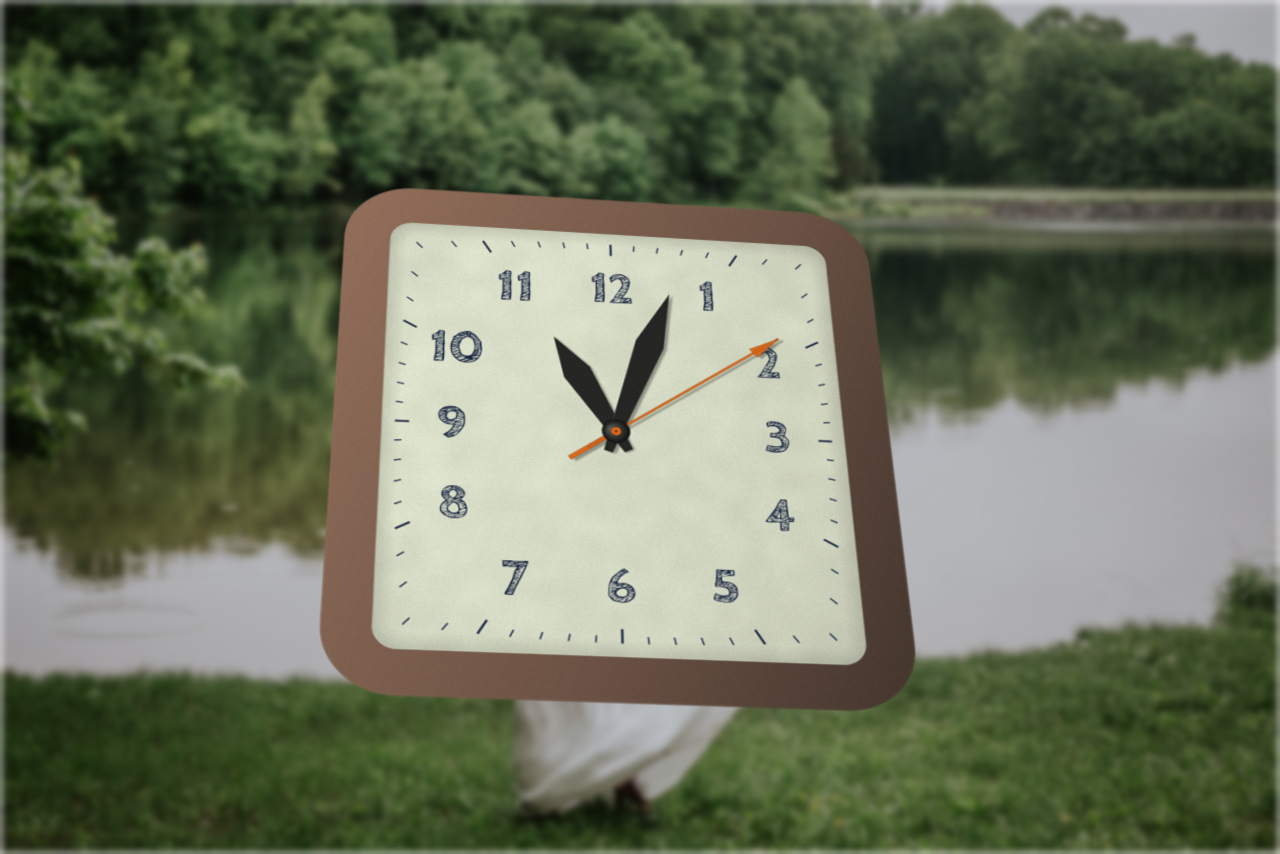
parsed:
11,03,09
